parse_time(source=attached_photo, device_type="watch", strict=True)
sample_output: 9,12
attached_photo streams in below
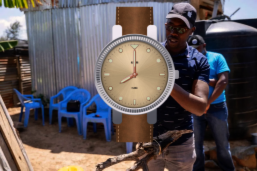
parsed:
8,00
